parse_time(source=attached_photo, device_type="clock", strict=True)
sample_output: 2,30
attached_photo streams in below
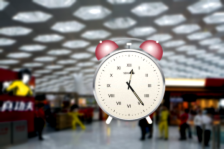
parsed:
12,24
